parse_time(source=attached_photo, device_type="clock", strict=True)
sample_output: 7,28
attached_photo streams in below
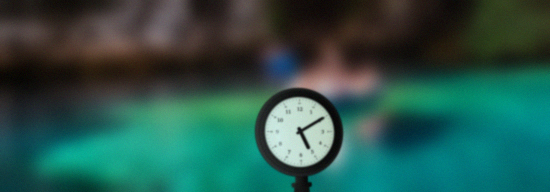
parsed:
5,10
